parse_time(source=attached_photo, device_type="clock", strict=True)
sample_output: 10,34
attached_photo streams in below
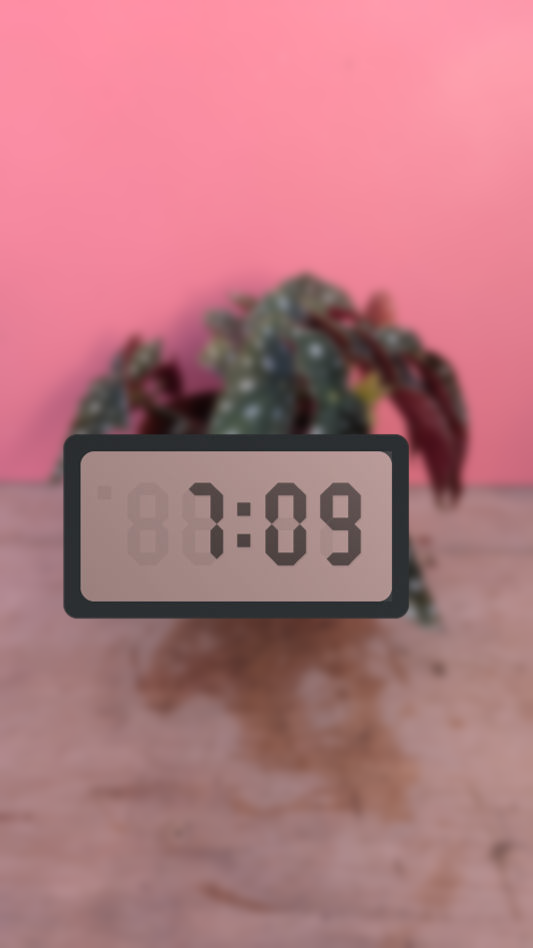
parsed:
7,09
